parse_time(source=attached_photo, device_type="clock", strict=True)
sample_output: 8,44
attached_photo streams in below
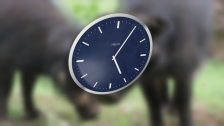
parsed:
5,05
